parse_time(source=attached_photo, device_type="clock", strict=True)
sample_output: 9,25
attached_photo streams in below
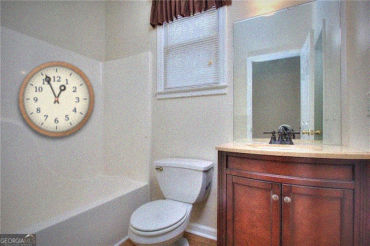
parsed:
12,56
